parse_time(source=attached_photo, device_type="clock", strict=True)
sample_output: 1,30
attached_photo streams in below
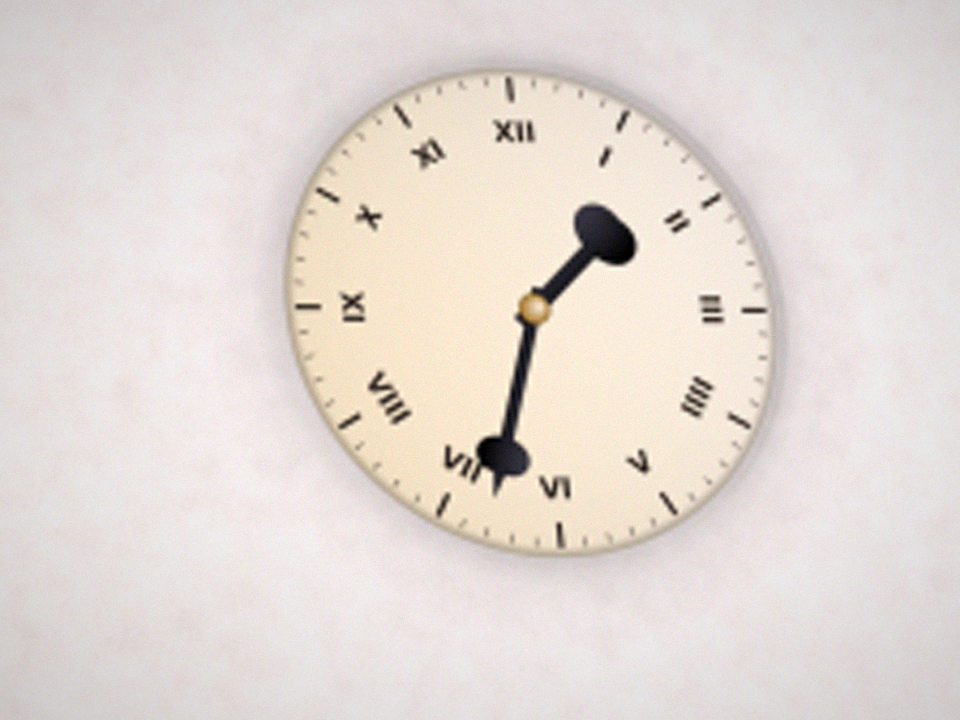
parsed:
1,33
